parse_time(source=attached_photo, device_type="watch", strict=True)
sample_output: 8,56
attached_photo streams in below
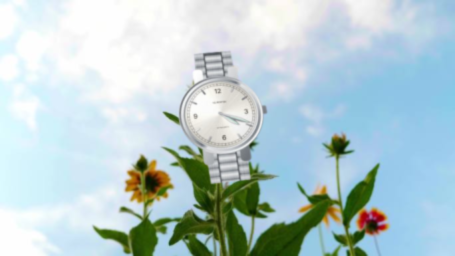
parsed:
4,19
